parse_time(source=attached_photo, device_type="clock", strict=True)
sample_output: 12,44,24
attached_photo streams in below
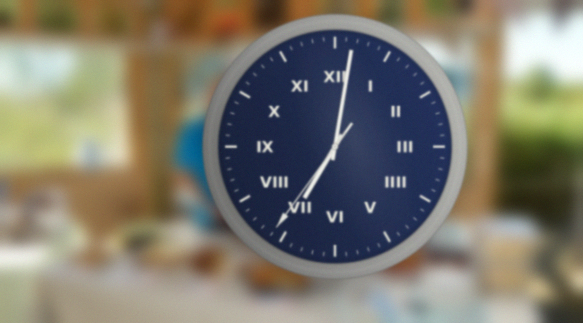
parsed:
7,01,36
